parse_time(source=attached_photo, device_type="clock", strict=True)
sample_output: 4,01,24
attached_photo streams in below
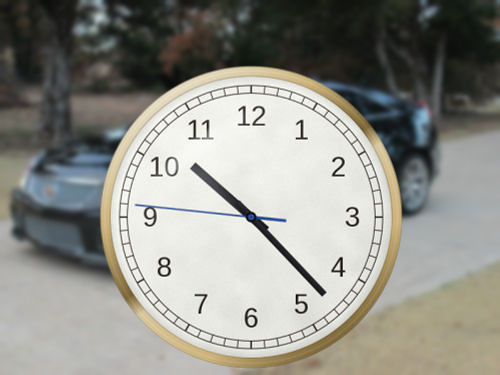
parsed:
10,22,46
